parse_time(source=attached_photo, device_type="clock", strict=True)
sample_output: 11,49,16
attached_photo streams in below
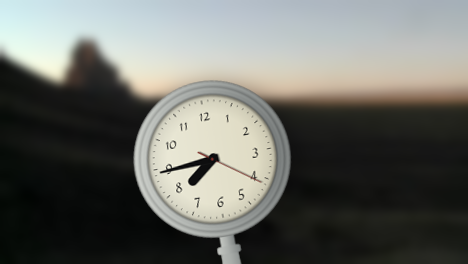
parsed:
7,44,21
